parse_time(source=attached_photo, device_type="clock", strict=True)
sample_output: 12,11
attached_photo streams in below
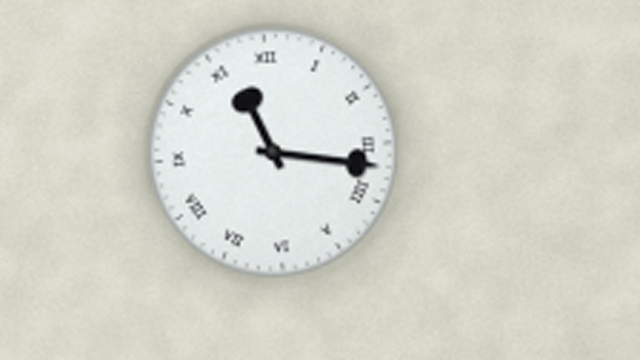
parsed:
11,17
